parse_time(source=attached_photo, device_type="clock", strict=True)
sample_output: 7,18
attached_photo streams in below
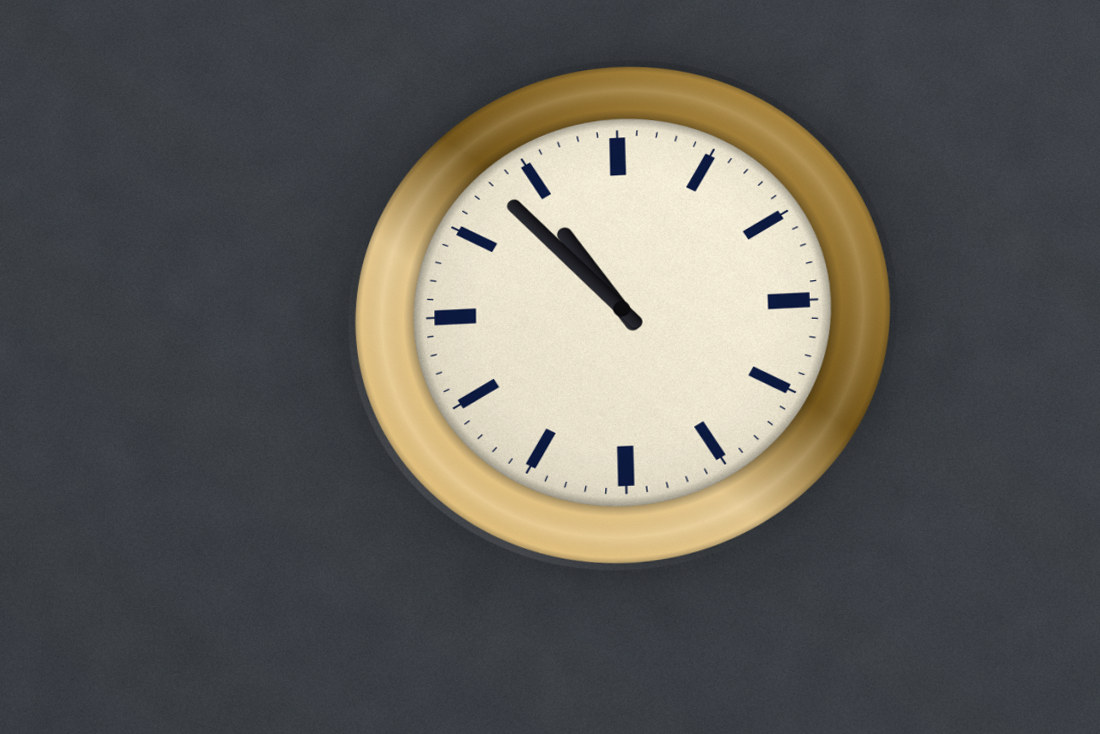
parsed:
10,53
